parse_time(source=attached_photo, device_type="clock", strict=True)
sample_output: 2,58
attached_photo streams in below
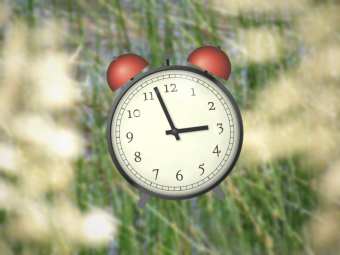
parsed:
2,57
